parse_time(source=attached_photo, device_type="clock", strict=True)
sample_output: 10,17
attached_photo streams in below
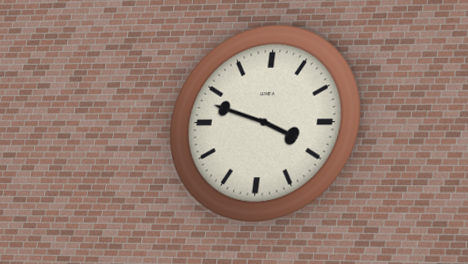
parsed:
3,48
